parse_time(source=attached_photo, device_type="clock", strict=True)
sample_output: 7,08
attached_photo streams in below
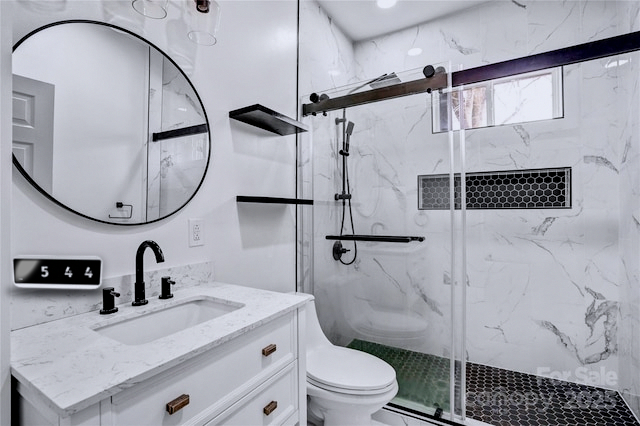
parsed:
5,44
